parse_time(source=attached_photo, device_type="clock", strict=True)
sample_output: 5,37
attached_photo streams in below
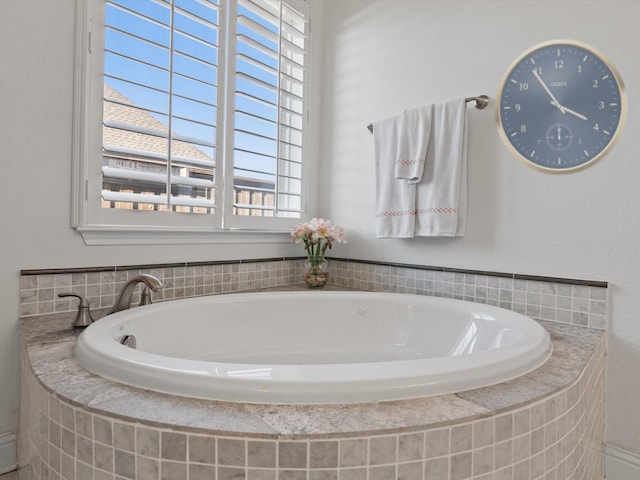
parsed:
3,54
